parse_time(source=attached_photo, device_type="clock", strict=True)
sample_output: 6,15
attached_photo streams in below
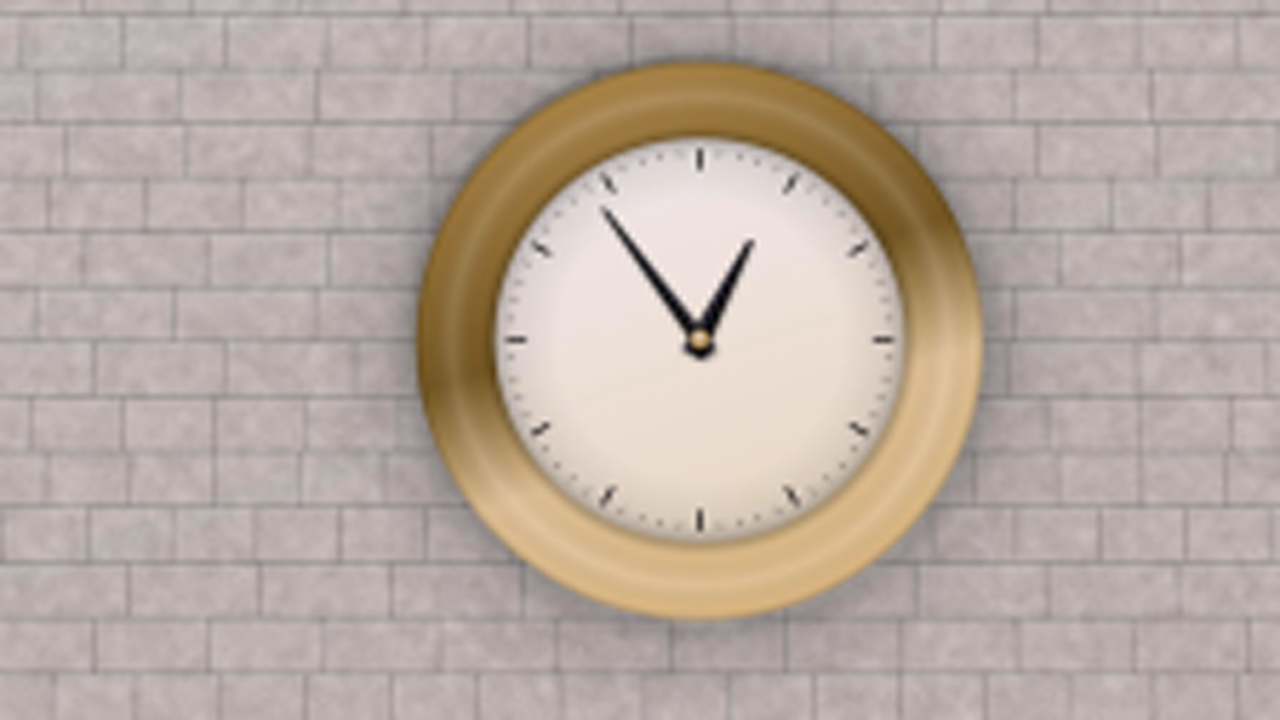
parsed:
12,54
